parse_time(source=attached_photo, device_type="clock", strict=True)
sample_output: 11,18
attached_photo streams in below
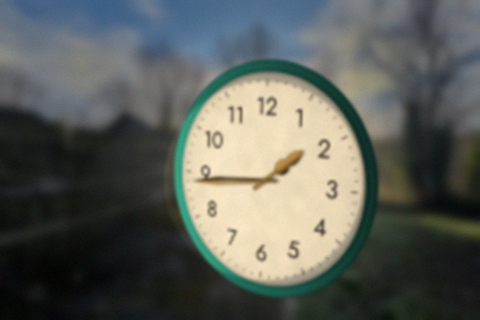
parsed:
1,44
